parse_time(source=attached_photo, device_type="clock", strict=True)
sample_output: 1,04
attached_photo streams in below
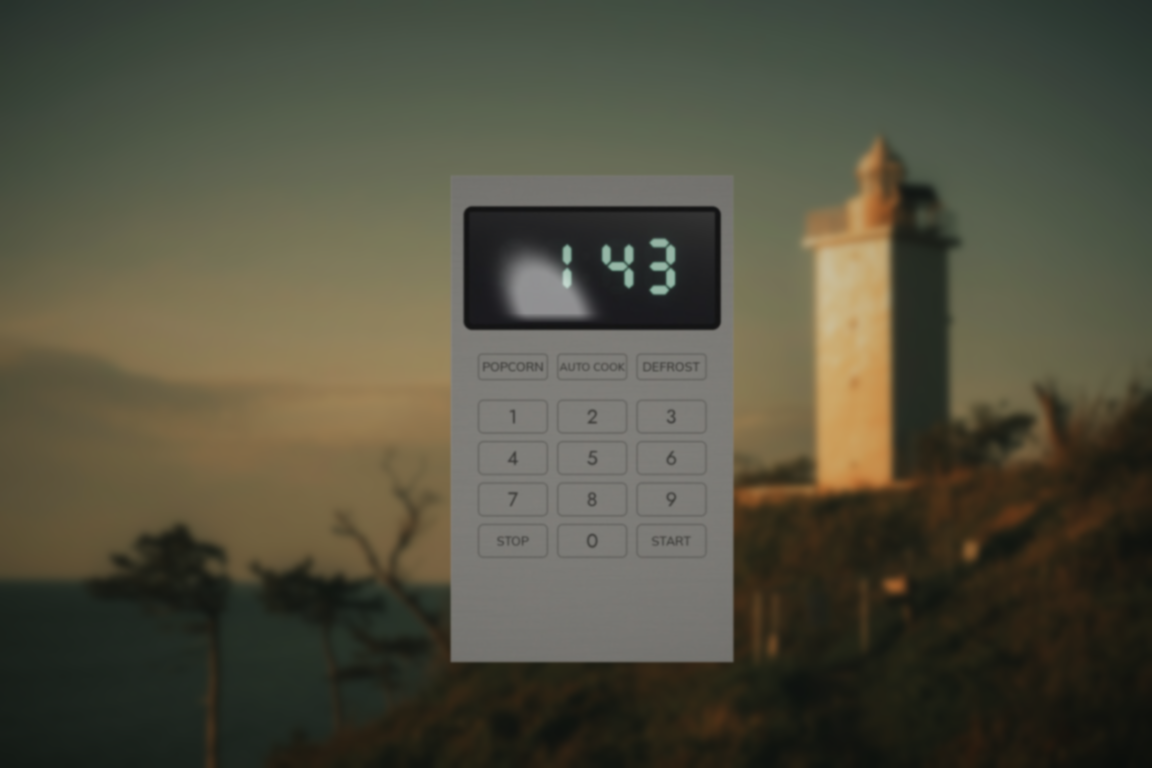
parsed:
1,43
